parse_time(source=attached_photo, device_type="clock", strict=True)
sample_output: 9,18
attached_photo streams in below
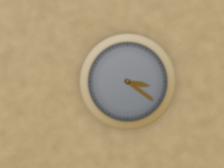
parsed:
3,21
